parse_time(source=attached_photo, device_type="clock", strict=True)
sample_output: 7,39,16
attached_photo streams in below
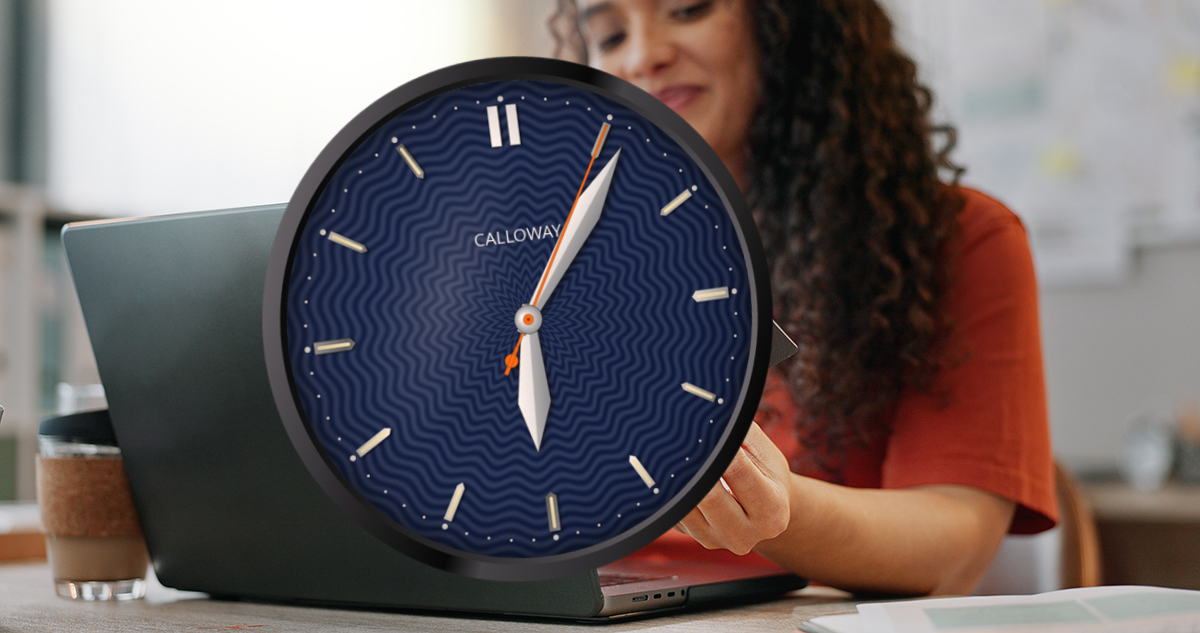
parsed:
6,06,05
